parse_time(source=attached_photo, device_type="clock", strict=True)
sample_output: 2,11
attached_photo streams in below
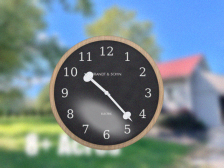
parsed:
10,23
